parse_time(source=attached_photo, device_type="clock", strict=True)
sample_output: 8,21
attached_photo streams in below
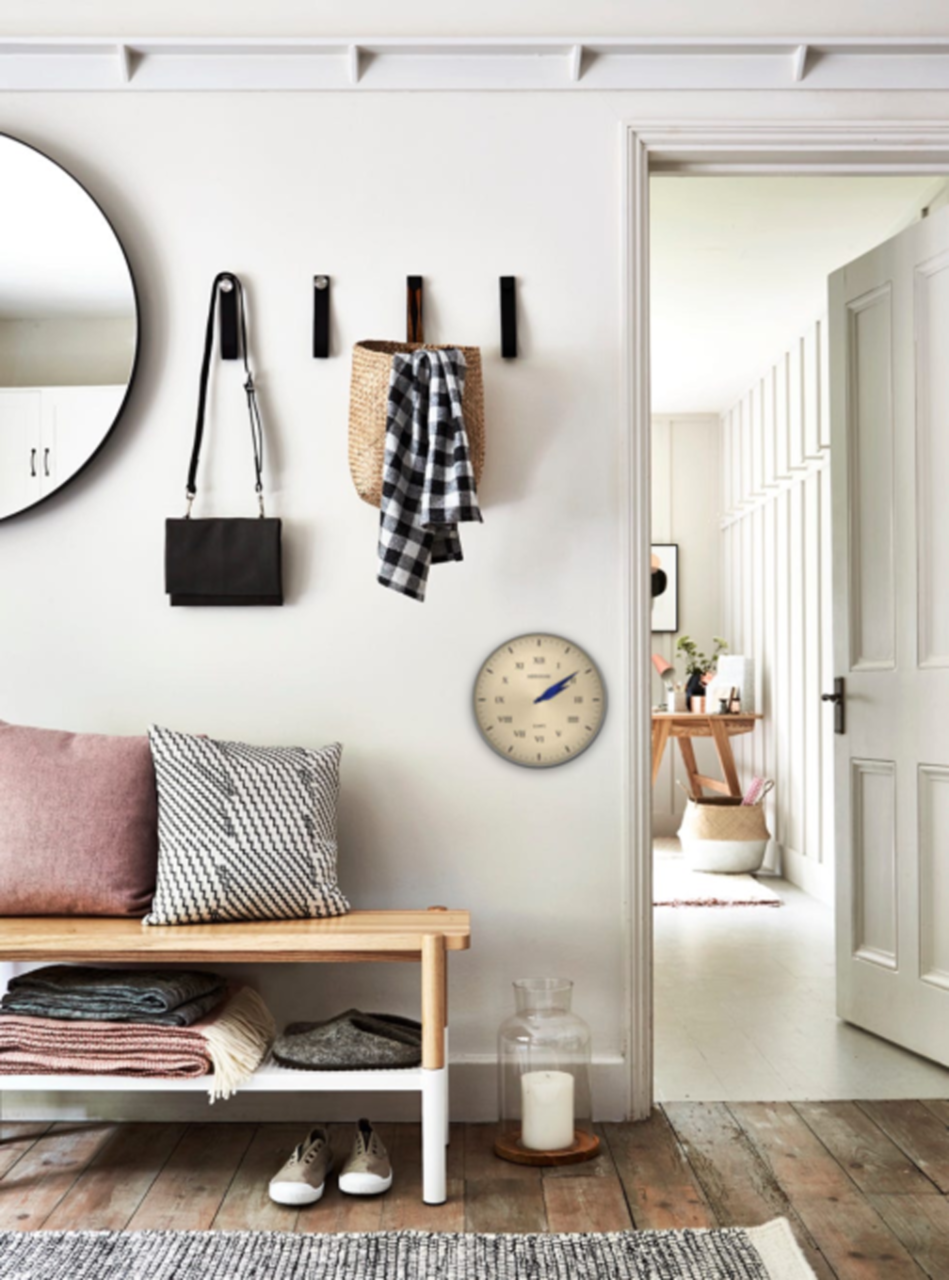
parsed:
2,09
